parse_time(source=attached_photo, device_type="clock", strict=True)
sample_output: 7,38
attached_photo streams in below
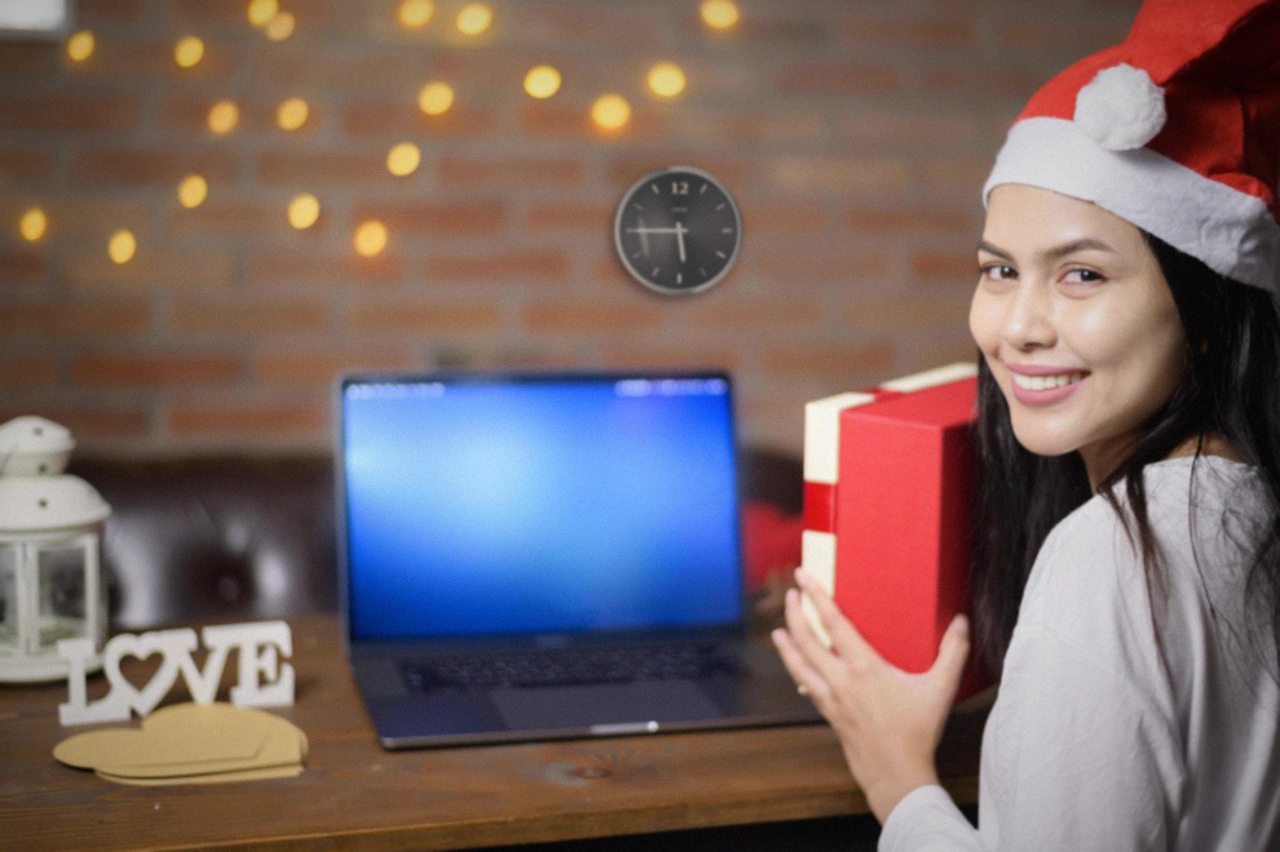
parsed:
5,45
